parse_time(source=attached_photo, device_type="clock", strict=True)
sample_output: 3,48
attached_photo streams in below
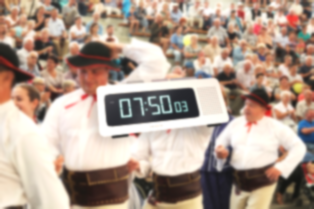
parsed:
7,50
